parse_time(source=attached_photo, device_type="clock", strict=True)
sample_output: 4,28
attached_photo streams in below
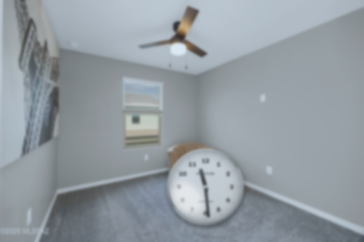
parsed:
11,29
